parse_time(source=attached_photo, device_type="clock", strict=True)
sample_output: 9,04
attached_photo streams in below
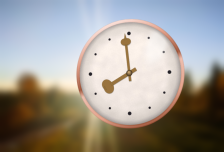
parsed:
7,59
